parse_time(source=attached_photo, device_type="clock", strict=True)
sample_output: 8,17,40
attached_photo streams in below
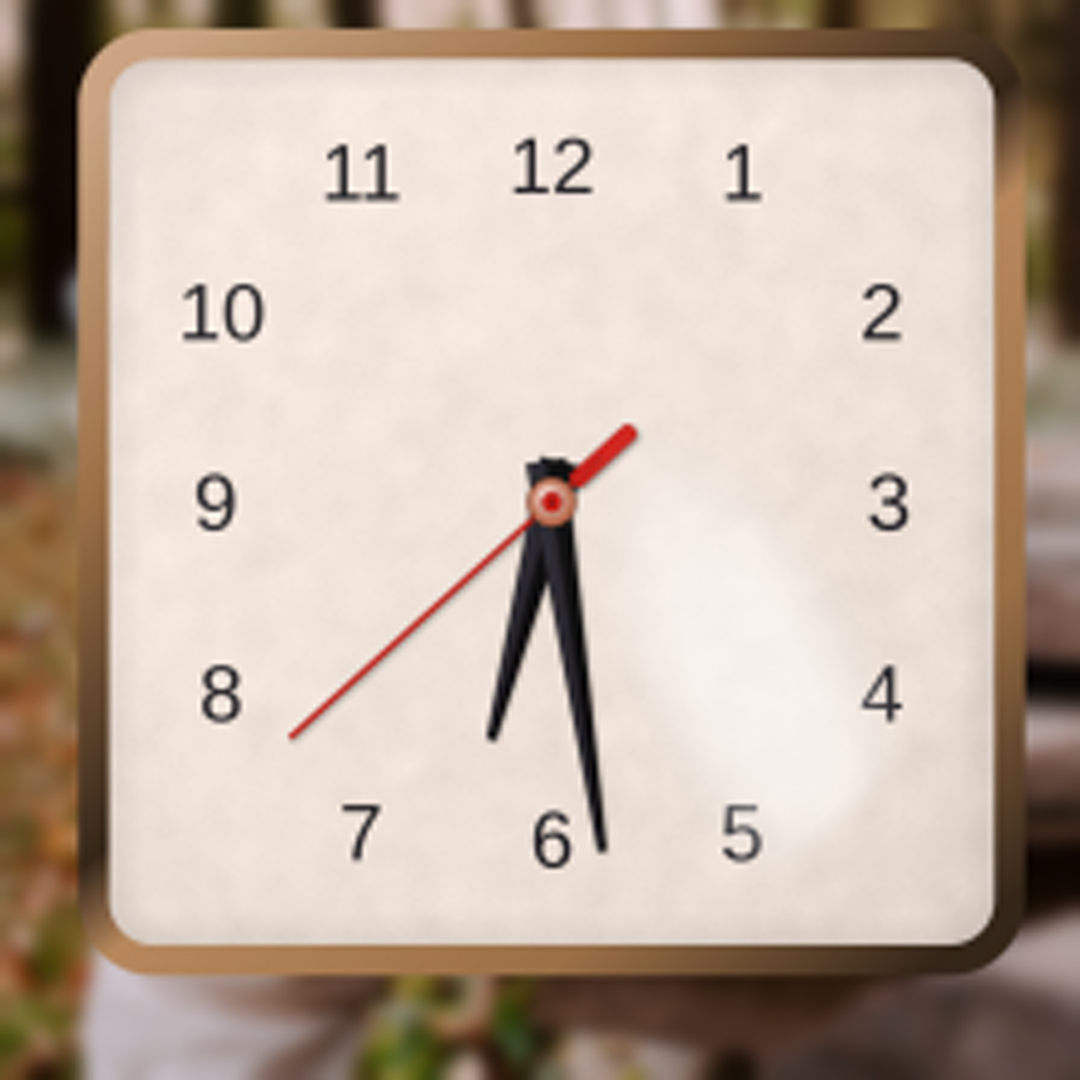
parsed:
6,28,38
